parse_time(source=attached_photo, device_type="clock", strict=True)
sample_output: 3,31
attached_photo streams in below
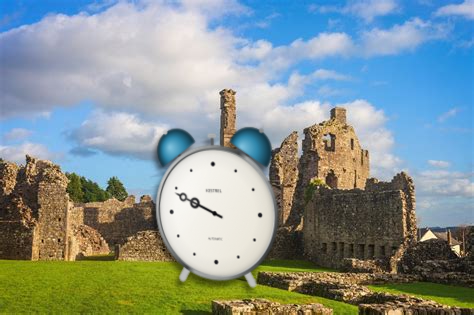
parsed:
9,49
